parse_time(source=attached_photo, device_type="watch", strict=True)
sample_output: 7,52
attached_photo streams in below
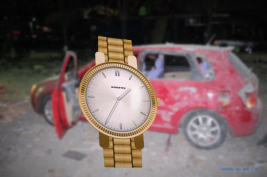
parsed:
1,35
